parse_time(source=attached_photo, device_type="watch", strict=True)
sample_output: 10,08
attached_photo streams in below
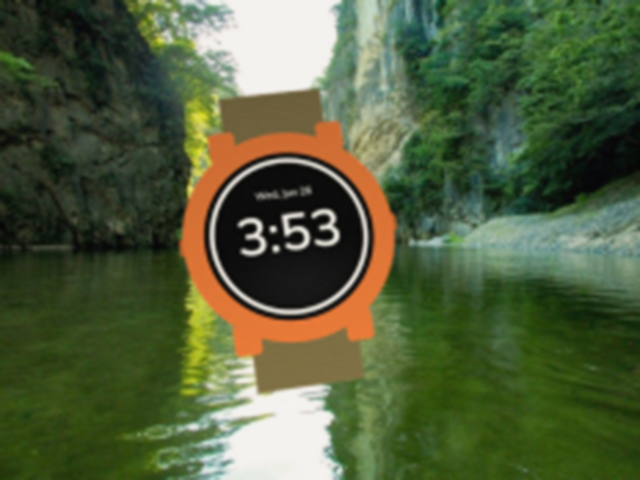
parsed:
3,53
